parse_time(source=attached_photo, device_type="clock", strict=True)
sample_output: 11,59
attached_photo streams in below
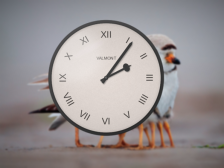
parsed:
2,06
